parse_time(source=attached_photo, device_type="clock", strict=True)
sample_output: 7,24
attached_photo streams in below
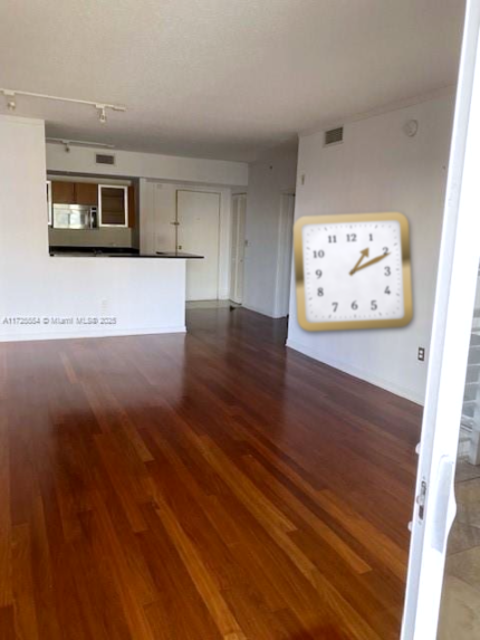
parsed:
1,11
